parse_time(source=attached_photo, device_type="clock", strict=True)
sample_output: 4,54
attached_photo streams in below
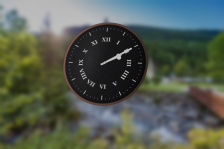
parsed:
2,10
